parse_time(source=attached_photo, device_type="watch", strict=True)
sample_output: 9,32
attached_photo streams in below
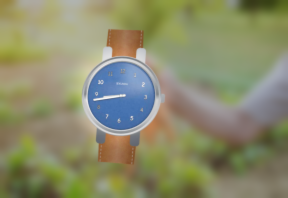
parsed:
8,43
